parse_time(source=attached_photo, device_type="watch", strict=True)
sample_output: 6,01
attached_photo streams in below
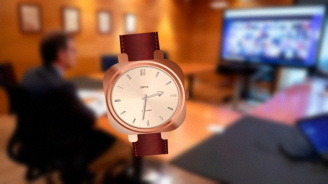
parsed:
2,32
